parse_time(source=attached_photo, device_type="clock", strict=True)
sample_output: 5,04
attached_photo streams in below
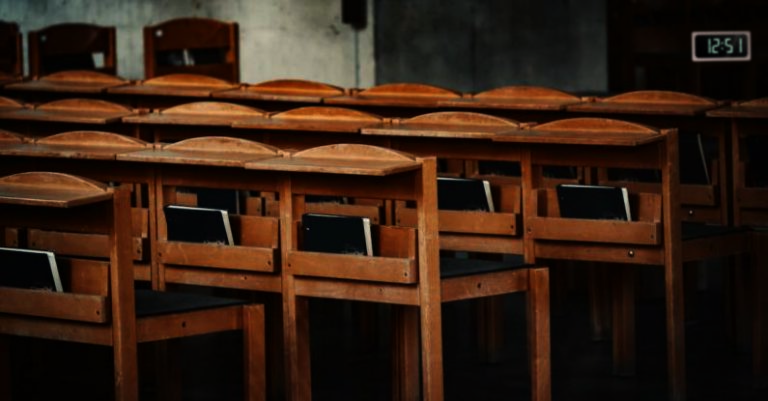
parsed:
12,51
